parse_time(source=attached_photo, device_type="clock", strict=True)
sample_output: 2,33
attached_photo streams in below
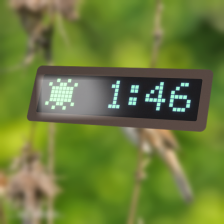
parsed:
1,46
